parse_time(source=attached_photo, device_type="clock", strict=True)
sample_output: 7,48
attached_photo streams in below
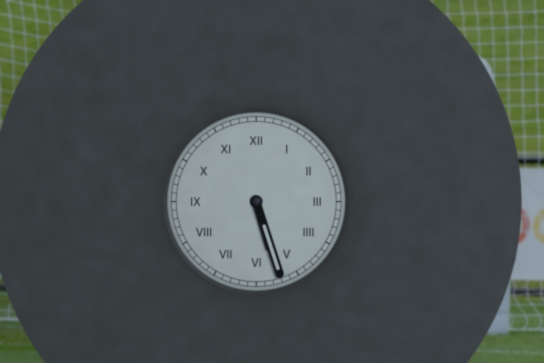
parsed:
5,27
